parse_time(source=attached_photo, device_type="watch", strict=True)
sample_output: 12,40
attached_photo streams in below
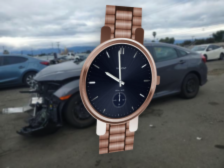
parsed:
9,59
